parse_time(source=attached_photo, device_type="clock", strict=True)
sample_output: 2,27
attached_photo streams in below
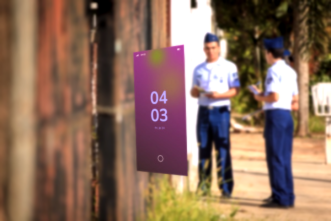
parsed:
4,03
